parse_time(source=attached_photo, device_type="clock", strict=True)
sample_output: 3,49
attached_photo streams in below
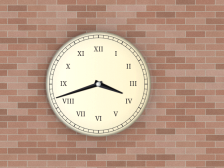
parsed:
3,42
